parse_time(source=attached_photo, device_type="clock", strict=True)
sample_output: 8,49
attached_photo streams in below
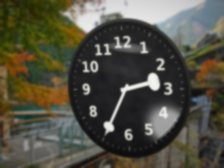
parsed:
2,35
